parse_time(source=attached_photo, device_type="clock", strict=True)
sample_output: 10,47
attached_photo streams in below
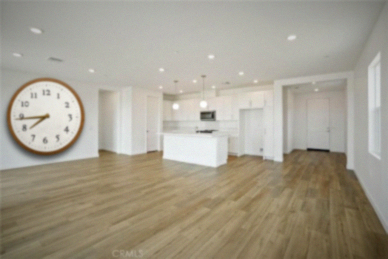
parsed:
7,44
